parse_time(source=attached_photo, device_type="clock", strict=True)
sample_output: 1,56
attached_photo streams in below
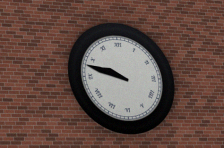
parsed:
9,48
